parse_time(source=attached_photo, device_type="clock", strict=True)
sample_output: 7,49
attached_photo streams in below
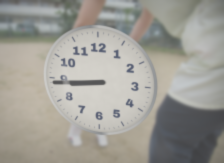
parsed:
8,44
